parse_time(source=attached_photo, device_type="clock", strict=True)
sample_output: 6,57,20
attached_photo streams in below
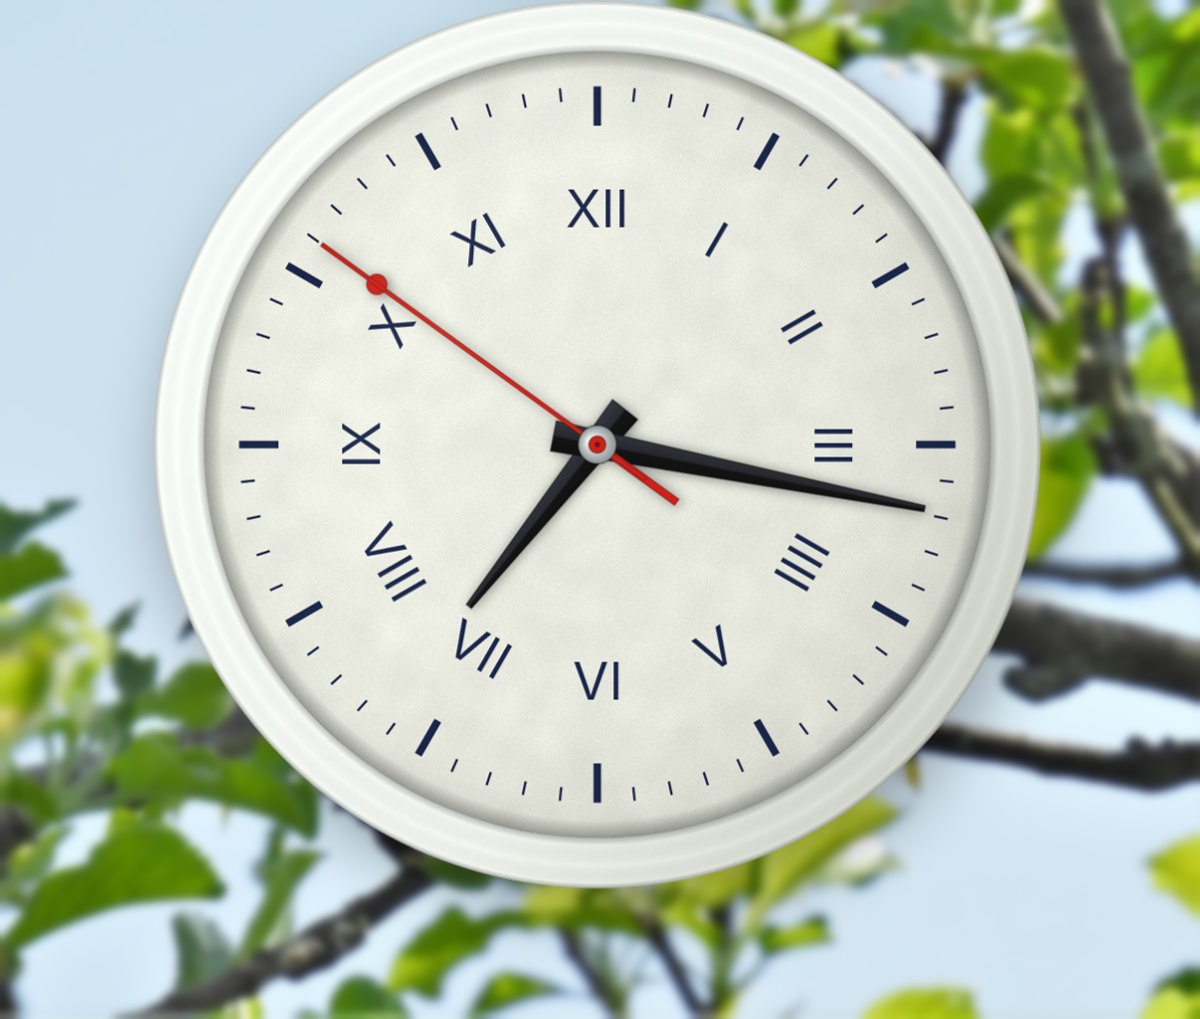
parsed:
7,16,51
